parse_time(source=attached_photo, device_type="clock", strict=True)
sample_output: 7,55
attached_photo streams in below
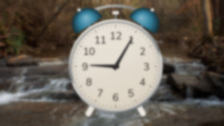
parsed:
9,05
